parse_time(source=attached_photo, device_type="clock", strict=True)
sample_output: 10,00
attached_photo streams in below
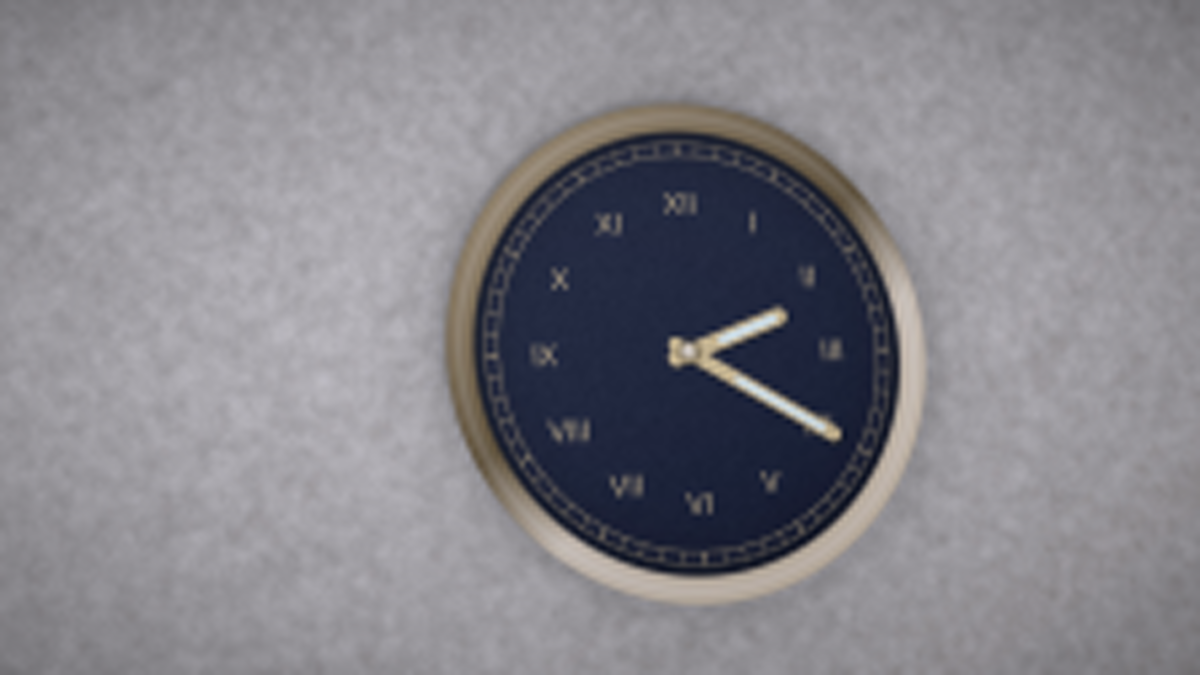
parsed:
2,20
